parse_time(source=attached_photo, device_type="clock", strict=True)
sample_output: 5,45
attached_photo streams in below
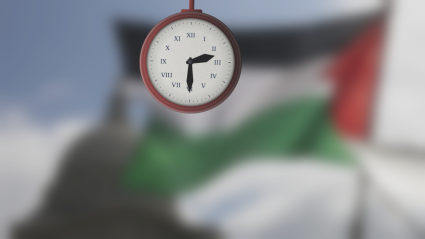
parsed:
2,30
